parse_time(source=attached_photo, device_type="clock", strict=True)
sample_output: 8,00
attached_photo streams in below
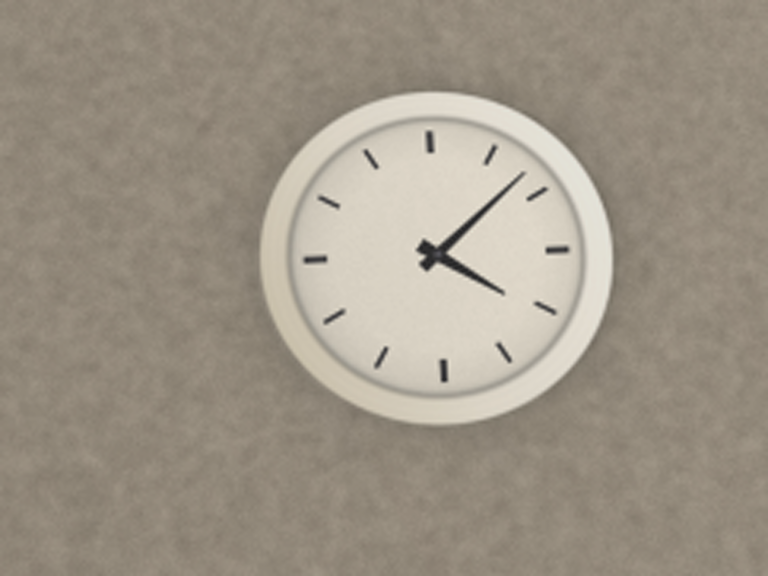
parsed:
4,08
